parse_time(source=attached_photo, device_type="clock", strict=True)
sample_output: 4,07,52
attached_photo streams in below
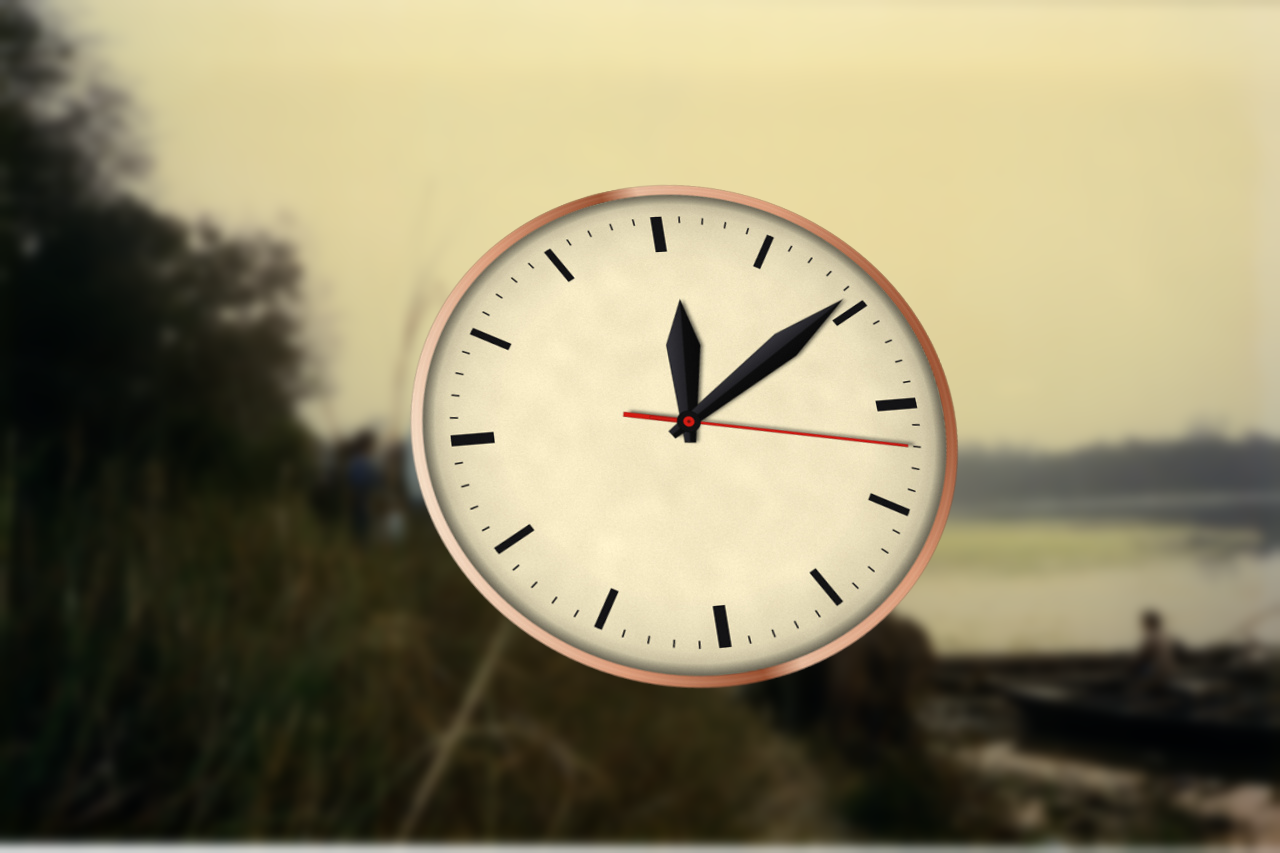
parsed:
12,09,17
